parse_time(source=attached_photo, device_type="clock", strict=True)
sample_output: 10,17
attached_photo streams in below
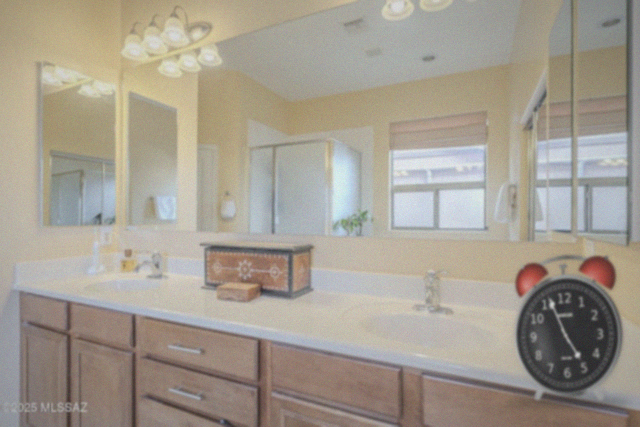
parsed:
4,56
